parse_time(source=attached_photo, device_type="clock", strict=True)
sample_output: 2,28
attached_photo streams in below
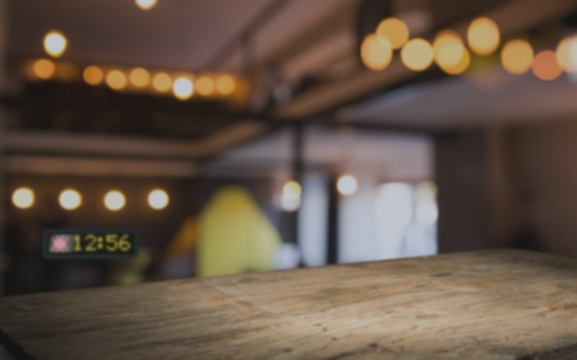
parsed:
12,56
